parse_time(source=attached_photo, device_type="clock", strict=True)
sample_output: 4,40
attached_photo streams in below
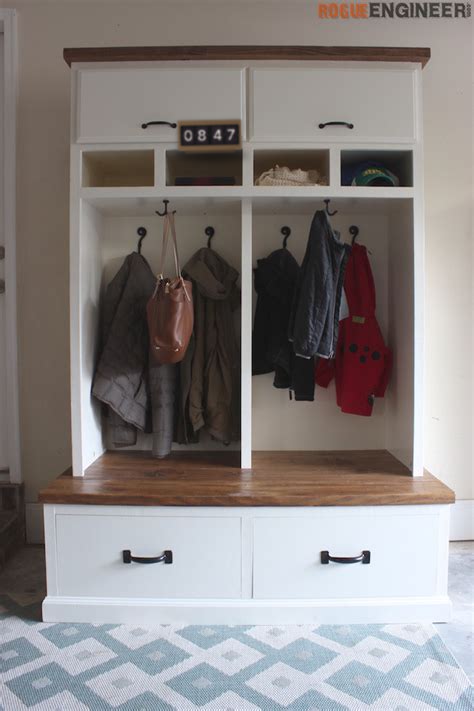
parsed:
8,47
